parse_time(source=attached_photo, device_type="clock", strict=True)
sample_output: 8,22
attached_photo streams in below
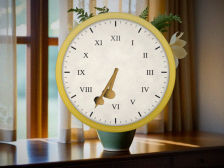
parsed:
6,35
